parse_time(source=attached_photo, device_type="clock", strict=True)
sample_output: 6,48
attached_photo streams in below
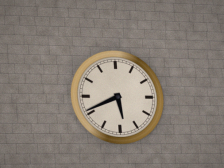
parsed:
5,41
